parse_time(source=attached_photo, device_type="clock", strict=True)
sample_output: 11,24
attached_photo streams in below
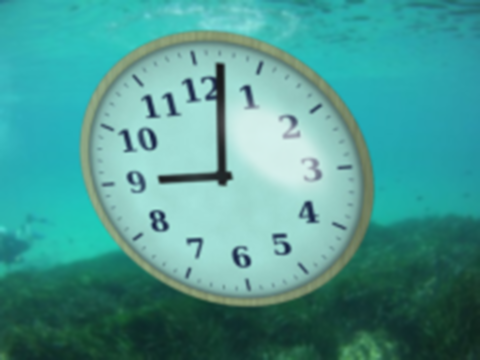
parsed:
9,02
